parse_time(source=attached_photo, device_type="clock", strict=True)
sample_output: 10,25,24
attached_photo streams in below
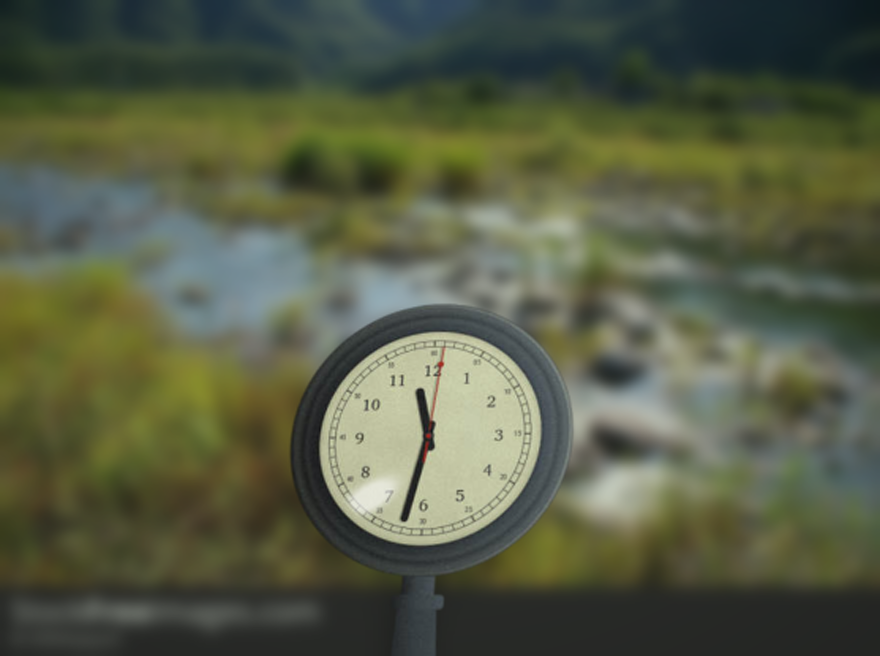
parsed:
11,32,01
